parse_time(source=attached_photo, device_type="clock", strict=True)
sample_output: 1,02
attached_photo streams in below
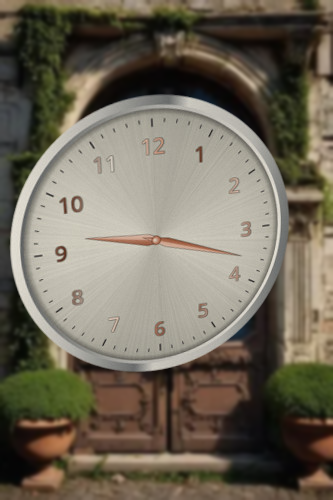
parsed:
9,18
